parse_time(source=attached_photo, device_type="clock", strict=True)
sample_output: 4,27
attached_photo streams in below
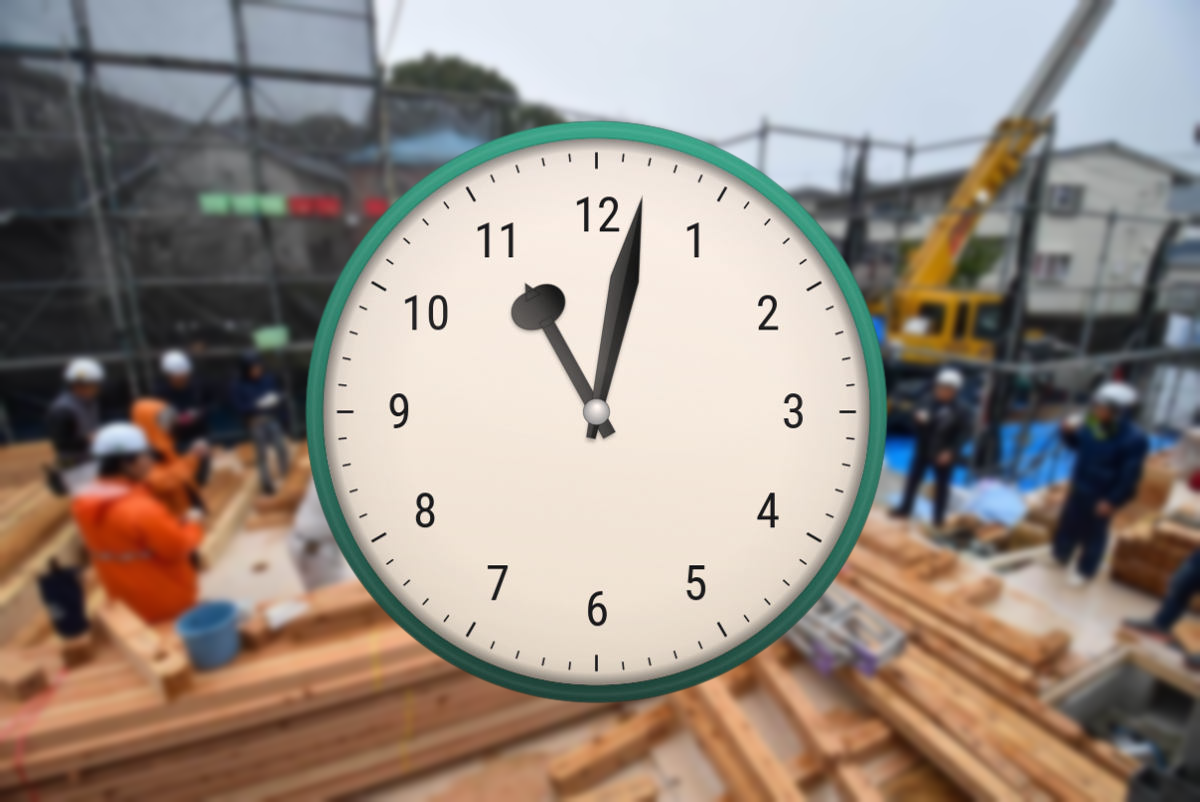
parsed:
11,02
